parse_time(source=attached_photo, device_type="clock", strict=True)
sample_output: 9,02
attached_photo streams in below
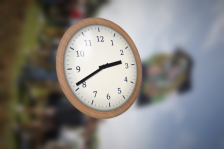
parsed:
2,41
